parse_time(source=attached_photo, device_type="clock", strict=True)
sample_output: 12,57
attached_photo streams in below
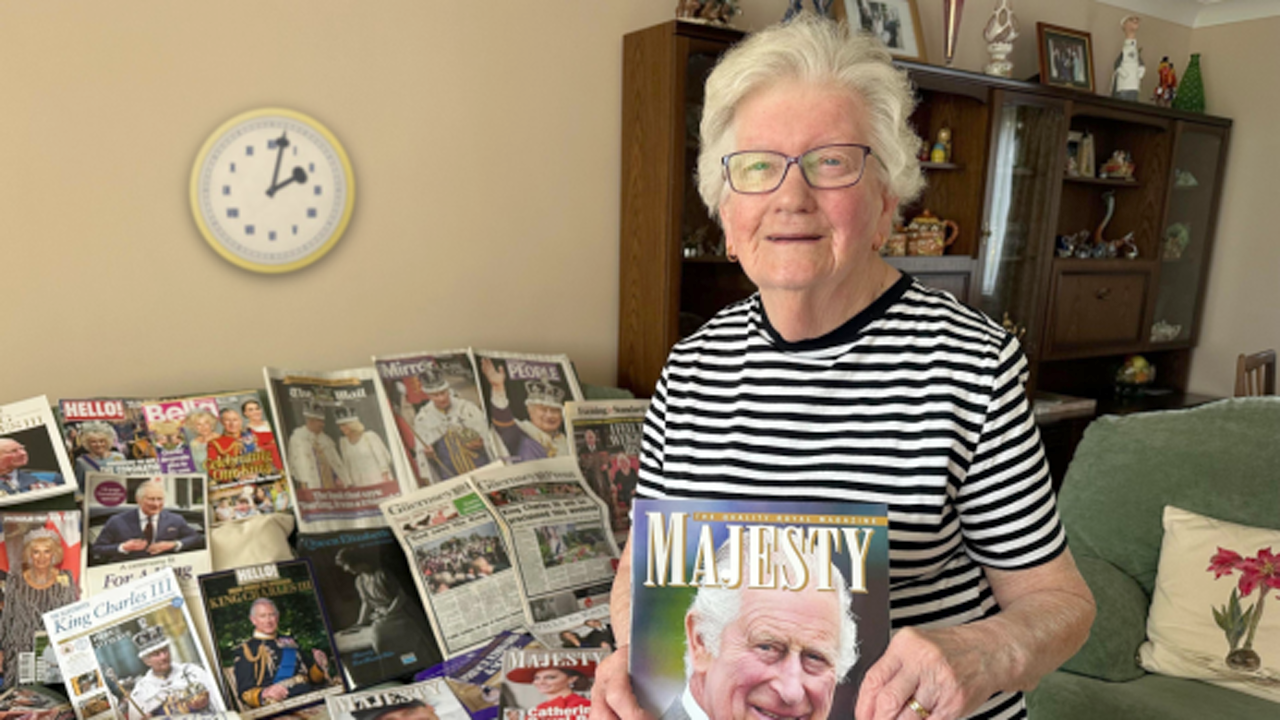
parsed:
2,02
